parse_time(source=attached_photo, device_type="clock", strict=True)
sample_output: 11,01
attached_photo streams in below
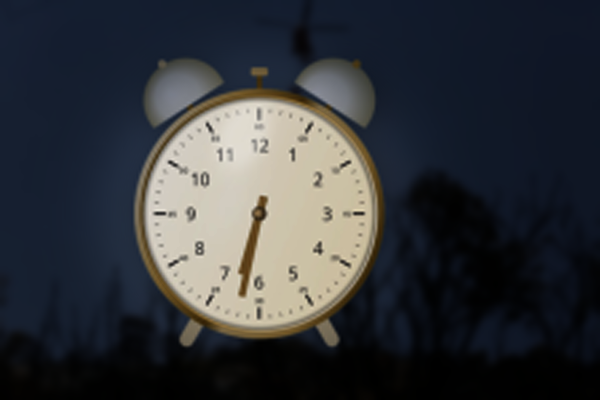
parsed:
6,32
